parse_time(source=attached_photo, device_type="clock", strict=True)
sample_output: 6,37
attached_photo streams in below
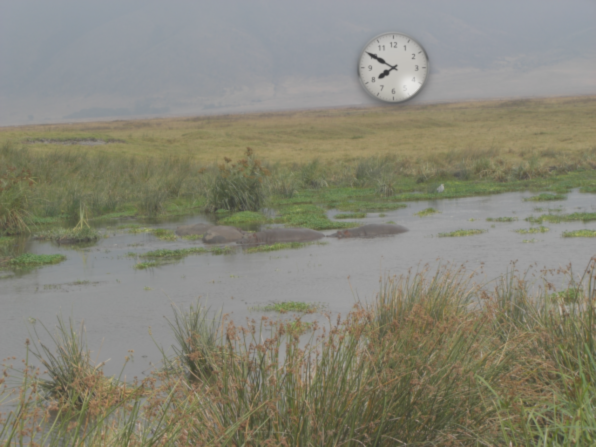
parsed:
7,50
